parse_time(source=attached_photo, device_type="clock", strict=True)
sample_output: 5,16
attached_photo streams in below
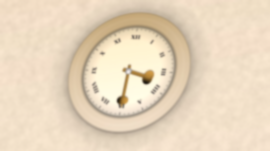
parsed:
3,30
